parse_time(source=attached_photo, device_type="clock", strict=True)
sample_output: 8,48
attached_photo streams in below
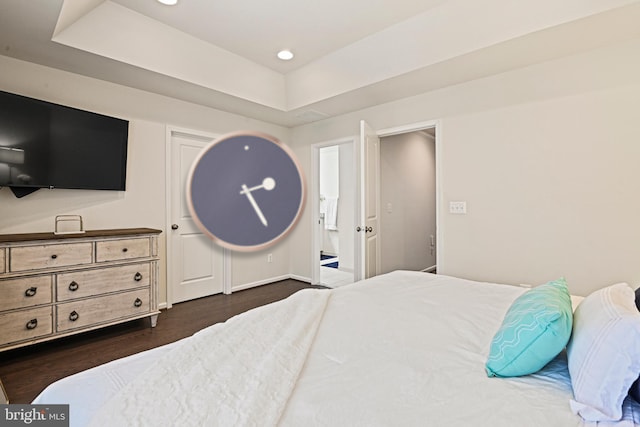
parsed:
2,25
